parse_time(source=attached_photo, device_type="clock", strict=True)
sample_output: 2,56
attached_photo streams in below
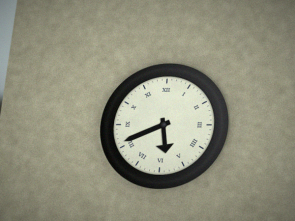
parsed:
5,41
